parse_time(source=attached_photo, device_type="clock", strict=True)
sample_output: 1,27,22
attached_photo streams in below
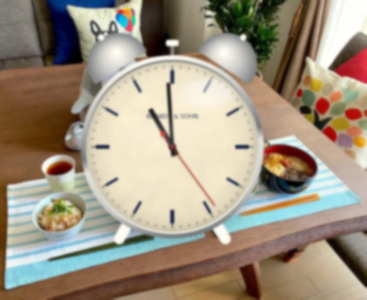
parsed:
10,59,24
